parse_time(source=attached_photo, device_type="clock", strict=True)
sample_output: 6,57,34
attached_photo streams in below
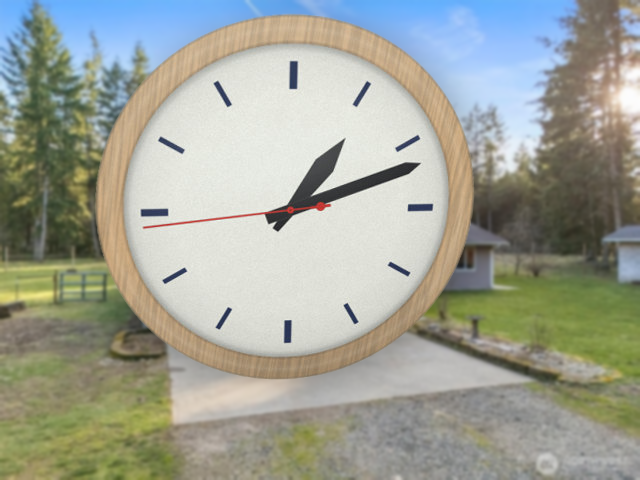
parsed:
1,11,44
